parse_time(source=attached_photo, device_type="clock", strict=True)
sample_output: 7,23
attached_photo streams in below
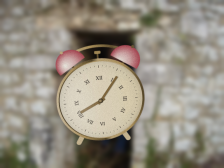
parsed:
8,06
